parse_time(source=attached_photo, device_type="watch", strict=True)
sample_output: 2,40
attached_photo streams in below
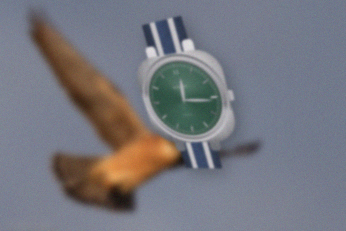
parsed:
12,16
